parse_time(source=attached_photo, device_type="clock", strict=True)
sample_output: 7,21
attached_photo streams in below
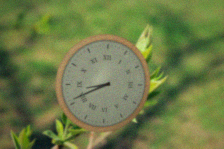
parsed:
8,41
